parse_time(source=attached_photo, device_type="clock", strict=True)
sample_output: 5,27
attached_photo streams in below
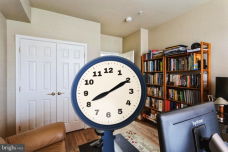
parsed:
8,10
